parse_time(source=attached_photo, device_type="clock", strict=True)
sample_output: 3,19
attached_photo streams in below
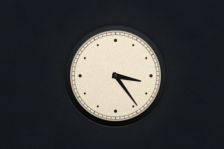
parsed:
3,24
